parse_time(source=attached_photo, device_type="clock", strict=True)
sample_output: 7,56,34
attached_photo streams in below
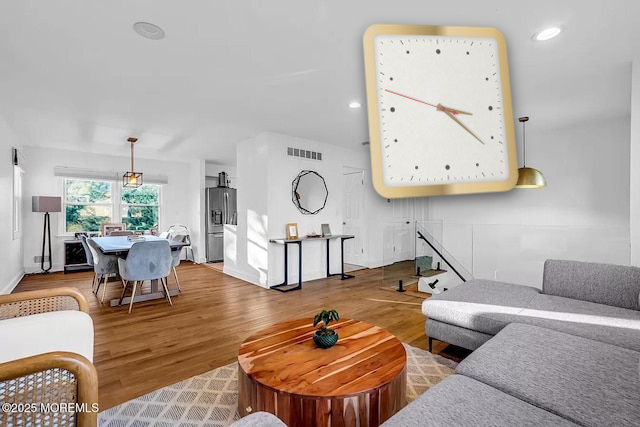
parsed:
3,21,48
